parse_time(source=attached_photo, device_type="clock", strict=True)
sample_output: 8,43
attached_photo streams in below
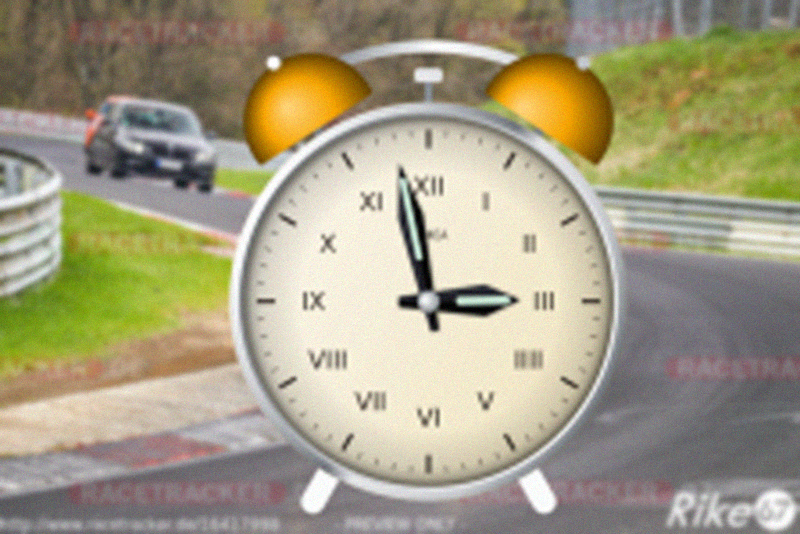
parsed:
2,58
